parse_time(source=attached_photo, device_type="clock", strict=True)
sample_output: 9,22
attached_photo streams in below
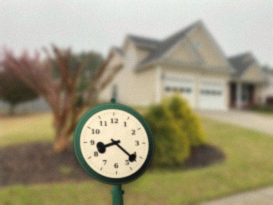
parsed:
8,22
